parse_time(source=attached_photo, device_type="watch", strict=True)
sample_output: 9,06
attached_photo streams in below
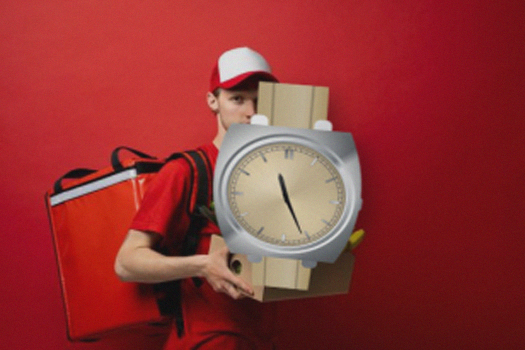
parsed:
11,26
